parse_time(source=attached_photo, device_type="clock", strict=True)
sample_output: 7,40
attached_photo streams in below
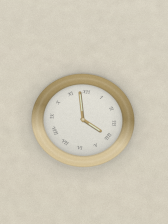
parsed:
3,58
